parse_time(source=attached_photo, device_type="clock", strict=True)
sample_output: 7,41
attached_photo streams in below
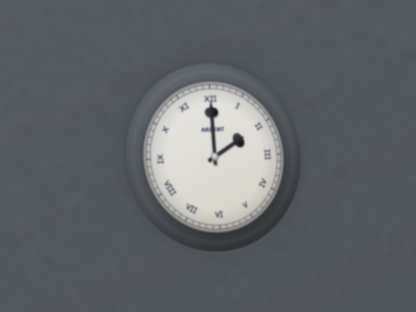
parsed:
2,00
